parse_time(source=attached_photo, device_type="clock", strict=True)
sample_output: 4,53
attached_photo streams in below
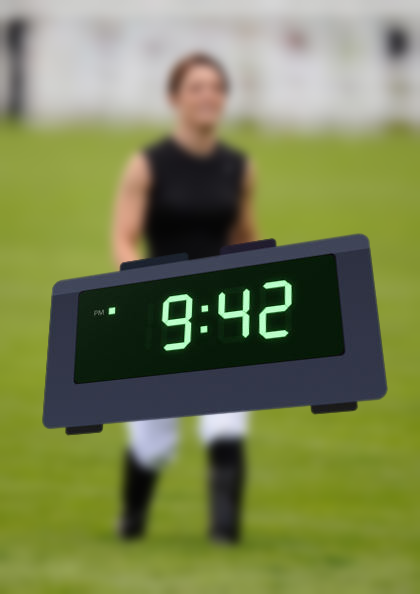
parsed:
9,42
